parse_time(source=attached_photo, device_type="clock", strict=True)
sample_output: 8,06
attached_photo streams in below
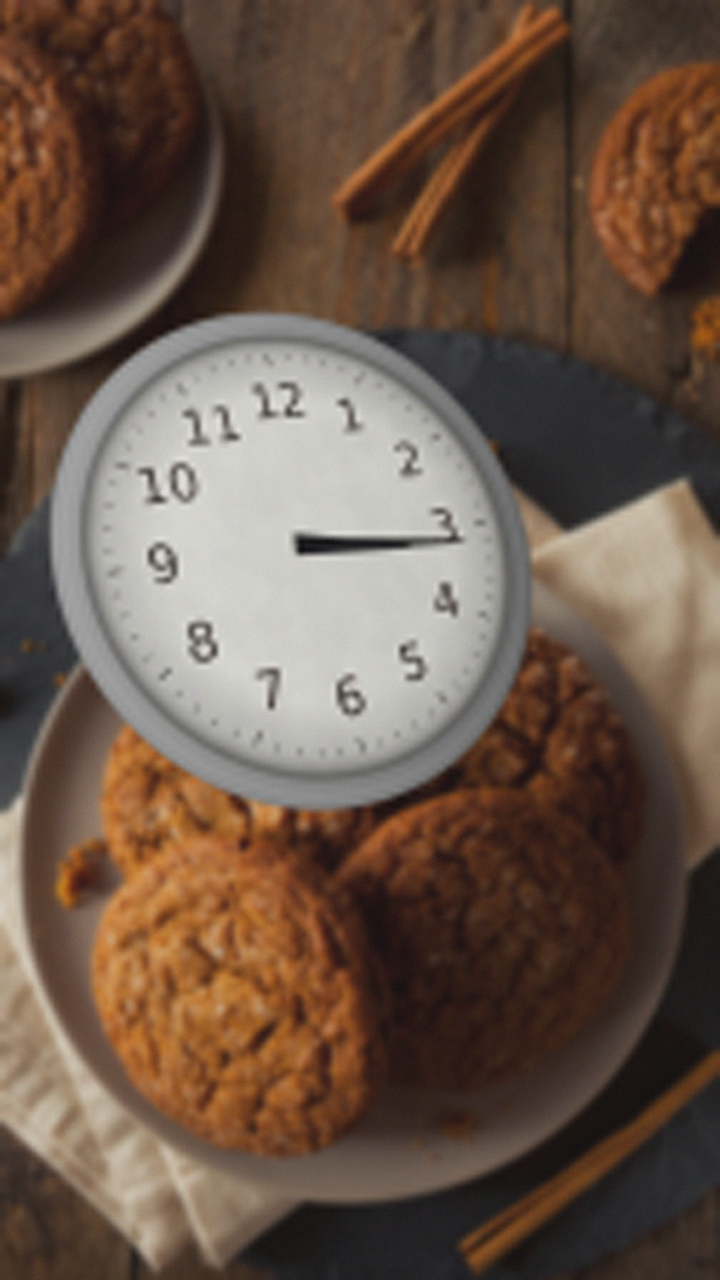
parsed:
3,16
